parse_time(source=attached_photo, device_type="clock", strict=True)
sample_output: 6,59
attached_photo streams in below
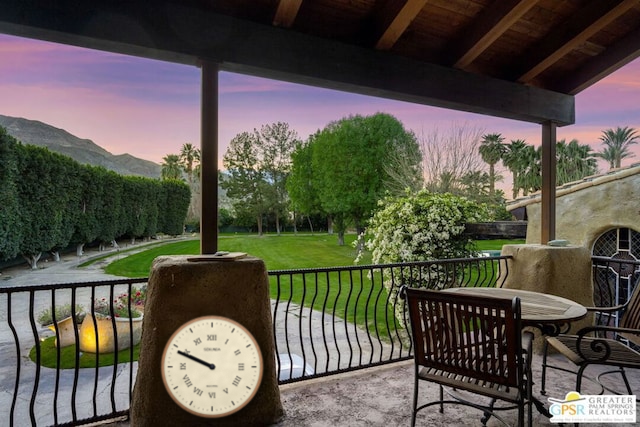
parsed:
9,49
